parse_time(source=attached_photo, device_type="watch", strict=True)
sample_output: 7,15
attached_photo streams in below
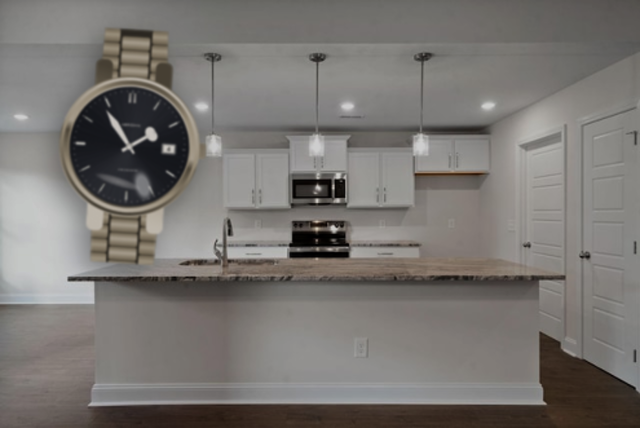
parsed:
1,54
